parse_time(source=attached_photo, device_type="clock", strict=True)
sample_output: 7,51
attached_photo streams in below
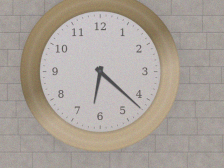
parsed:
6,22
